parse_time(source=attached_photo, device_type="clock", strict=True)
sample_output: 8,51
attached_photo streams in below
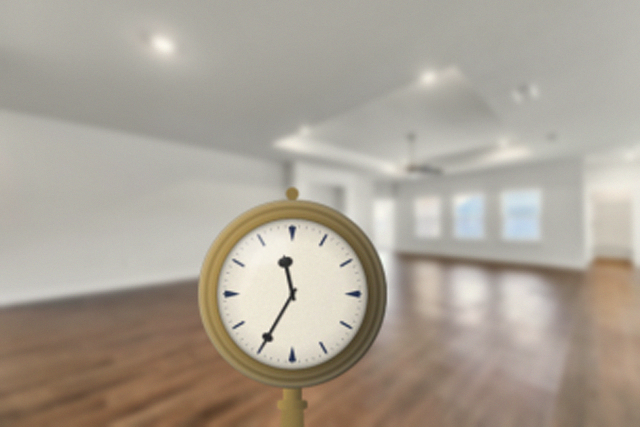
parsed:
11,35
